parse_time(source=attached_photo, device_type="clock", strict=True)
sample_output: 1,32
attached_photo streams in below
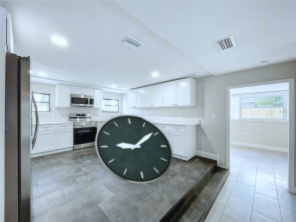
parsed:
9,09
